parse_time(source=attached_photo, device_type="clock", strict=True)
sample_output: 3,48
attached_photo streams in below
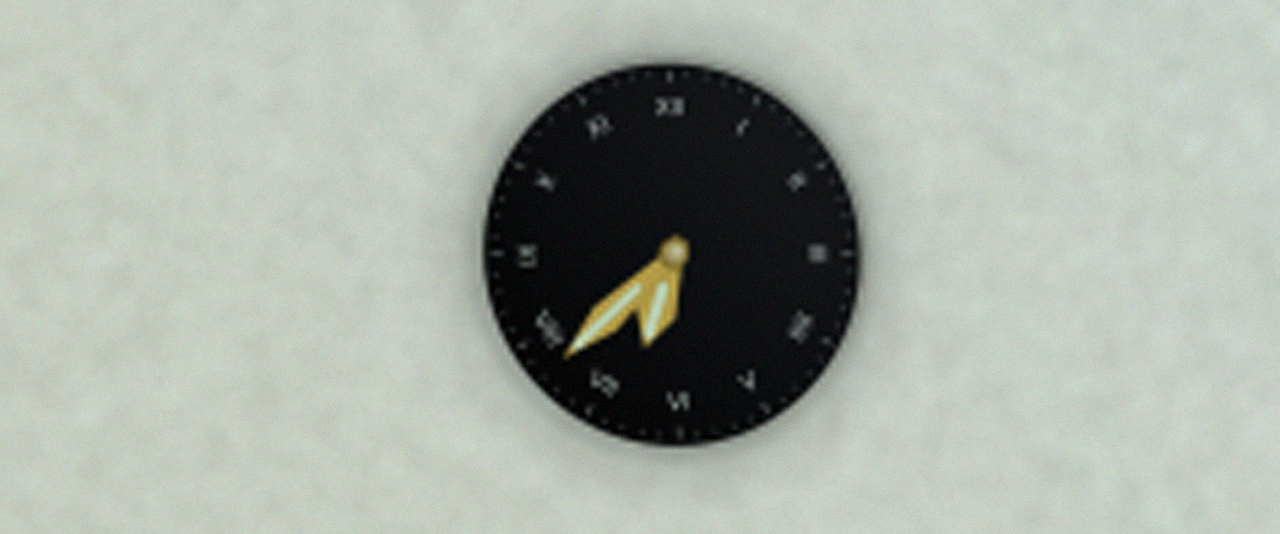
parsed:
6,38
